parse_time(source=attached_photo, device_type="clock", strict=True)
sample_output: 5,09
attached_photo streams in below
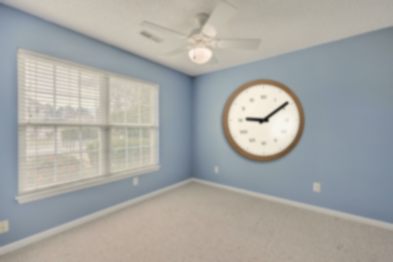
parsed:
9,09
